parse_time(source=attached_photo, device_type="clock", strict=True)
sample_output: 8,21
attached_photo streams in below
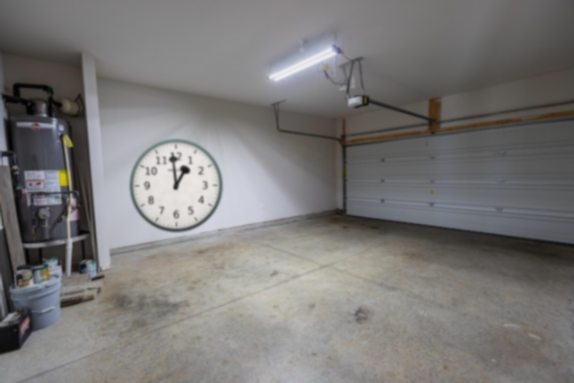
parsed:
12,59
